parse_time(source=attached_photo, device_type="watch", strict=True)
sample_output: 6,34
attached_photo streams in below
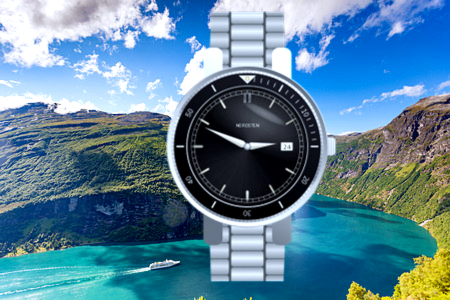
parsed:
2,49
